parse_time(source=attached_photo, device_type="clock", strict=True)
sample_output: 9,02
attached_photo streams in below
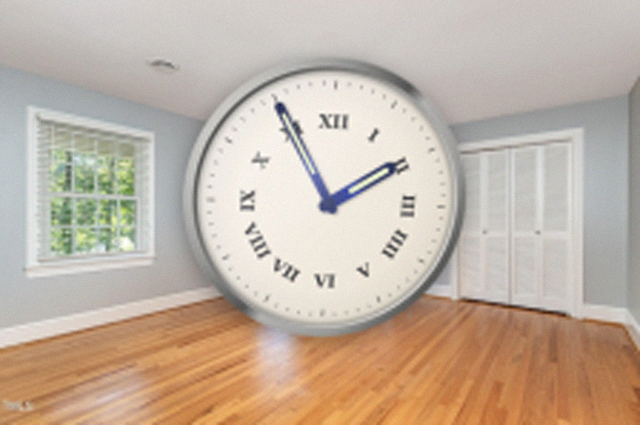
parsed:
1,55
